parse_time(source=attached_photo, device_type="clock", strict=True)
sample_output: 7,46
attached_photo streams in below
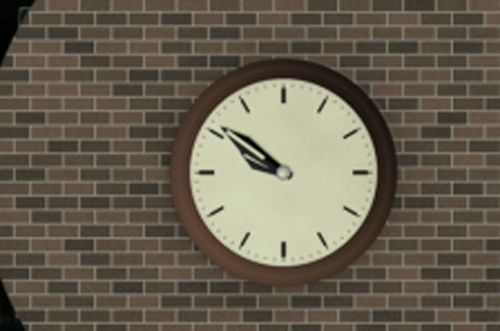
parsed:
9,51
